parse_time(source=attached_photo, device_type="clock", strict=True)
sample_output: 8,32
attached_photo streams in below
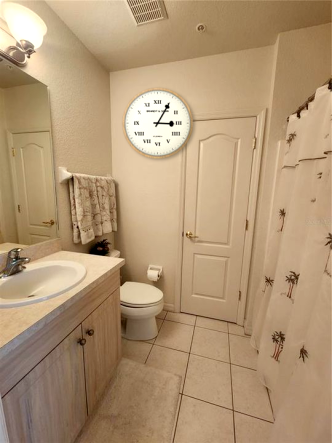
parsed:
3,05
